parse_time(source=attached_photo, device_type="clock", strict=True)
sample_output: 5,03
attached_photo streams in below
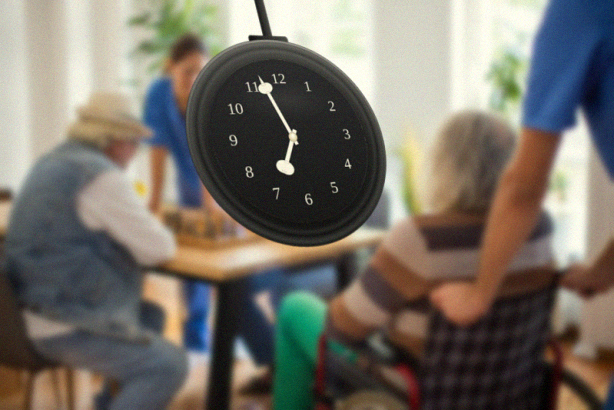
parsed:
6,57
